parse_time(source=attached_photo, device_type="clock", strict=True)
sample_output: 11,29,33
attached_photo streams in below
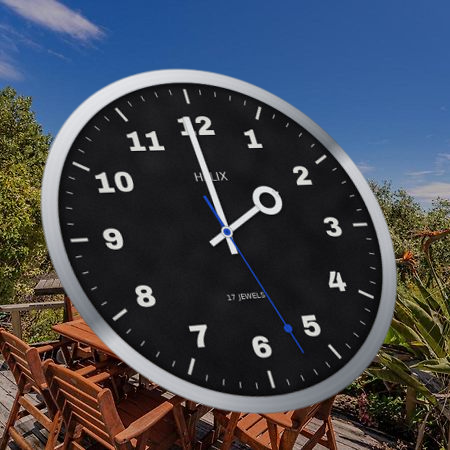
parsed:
1,59,27
